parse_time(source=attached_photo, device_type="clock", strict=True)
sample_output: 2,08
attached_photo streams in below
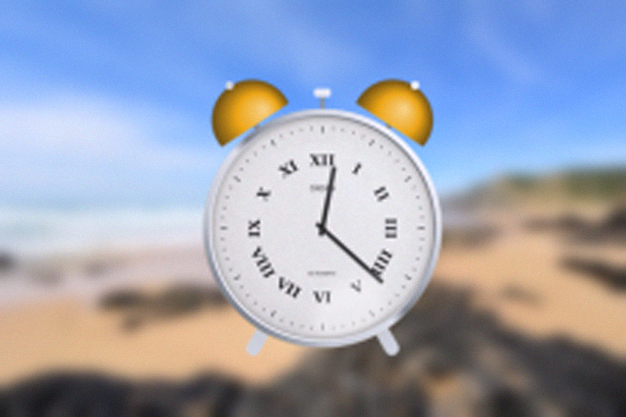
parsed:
12,22
